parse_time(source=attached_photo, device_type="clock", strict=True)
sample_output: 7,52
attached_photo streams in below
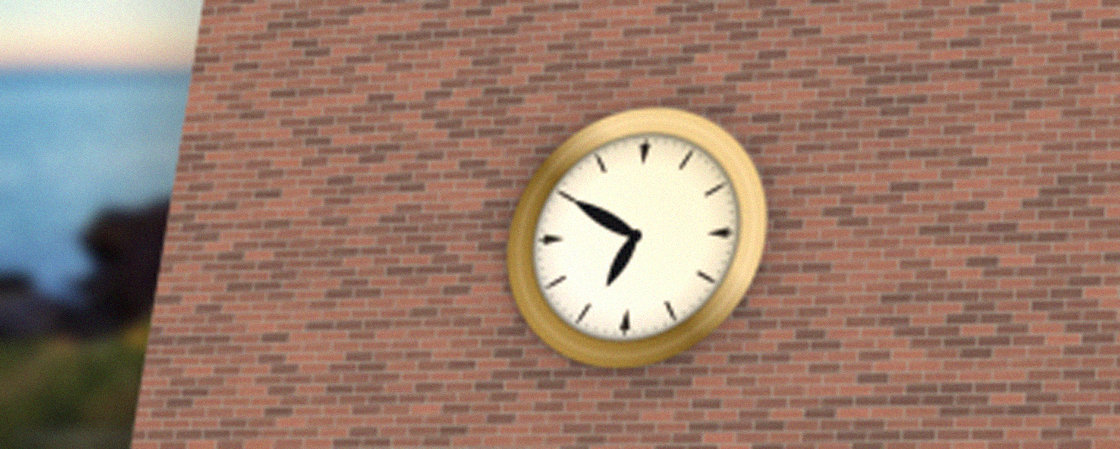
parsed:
6,50
